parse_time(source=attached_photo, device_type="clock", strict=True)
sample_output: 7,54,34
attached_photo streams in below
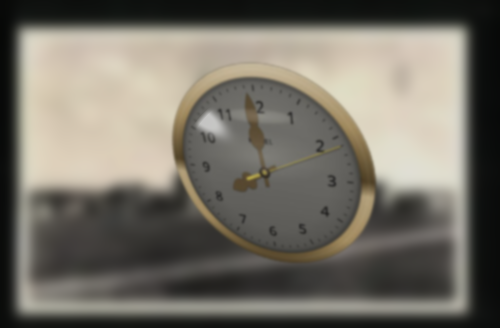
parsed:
7,59,11
